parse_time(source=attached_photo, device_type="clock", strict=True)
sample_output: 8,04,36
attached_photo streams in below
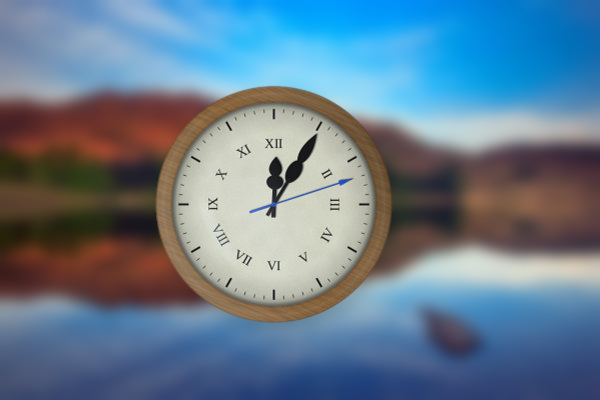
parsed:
12,05,12
